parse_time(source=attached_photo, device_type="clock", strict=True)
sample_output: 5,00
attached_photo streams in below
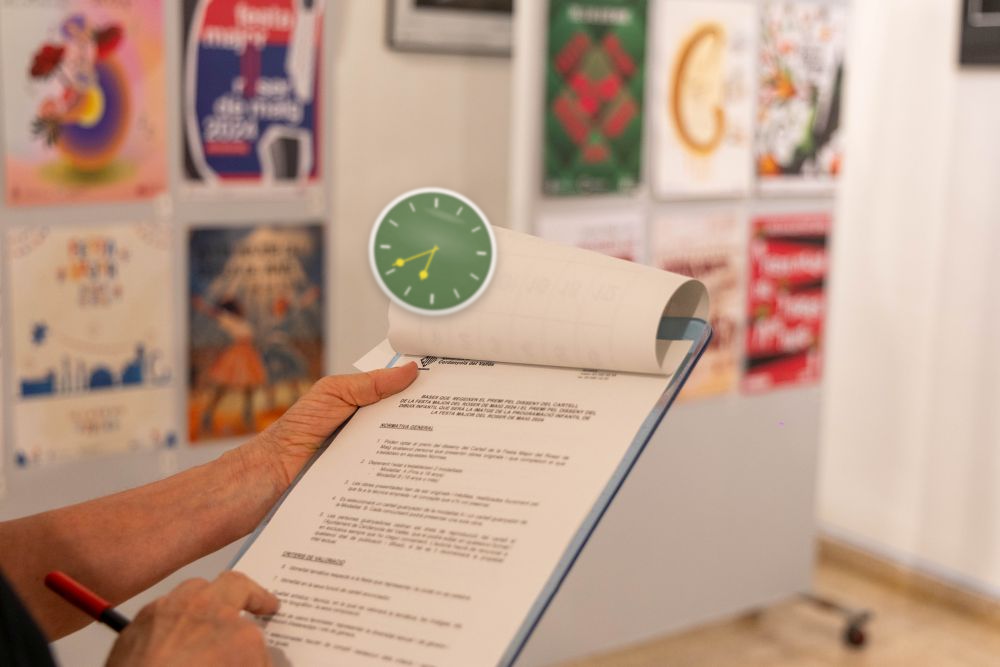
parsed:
6,41
